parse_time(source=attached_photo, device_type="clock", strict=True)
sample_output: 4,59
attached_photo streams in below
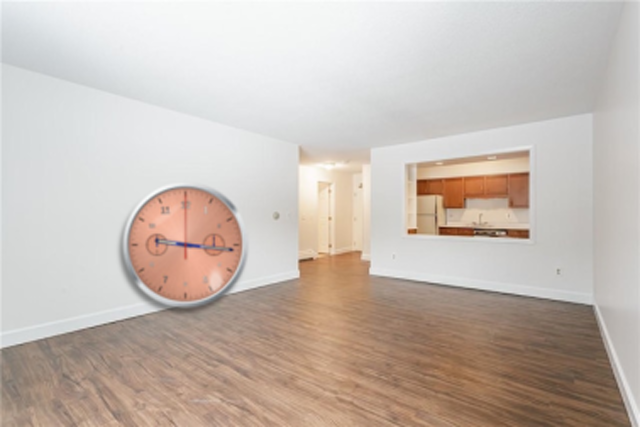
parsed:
9,16
